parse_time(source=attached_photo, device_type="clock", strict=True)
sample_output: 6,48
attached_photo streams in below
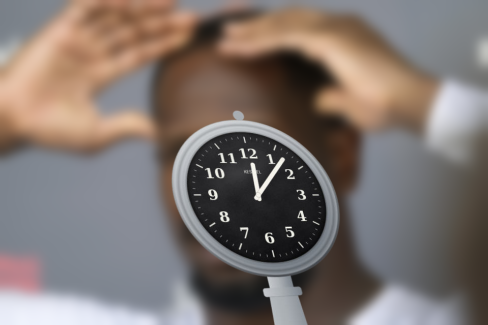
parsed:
12,07
